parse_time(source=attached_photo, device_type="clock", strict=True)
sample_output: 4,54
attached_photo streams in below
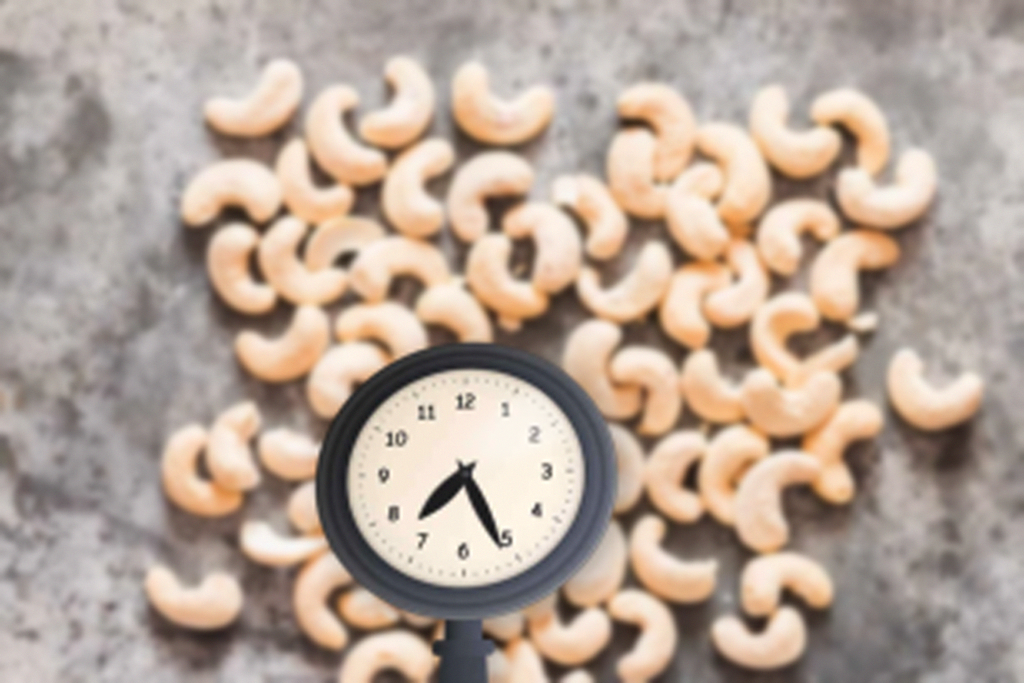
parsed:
7,26
